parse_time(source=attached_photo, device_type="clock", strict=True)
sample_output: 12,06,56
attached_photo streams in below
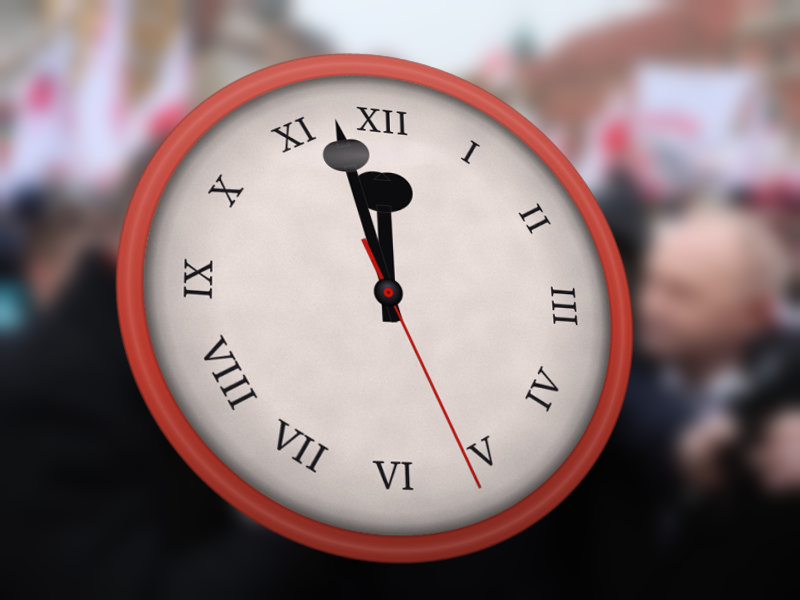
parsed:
11,57,26
